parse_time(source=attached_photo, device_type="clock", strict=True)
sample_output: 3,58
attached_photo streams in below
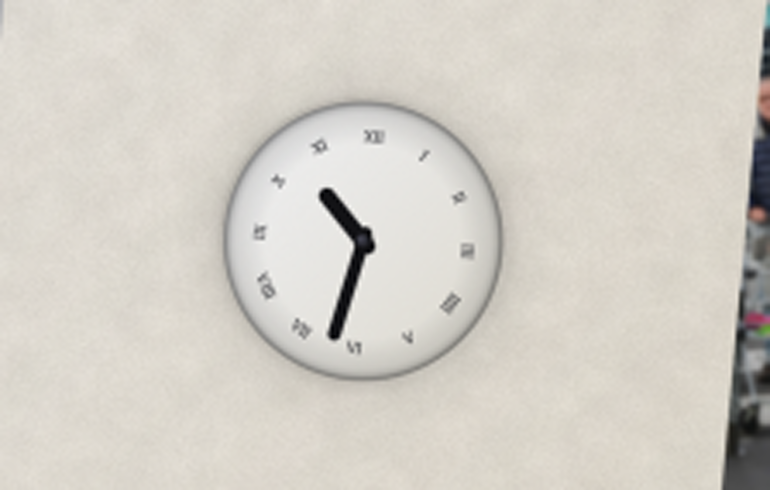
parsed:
10,32
